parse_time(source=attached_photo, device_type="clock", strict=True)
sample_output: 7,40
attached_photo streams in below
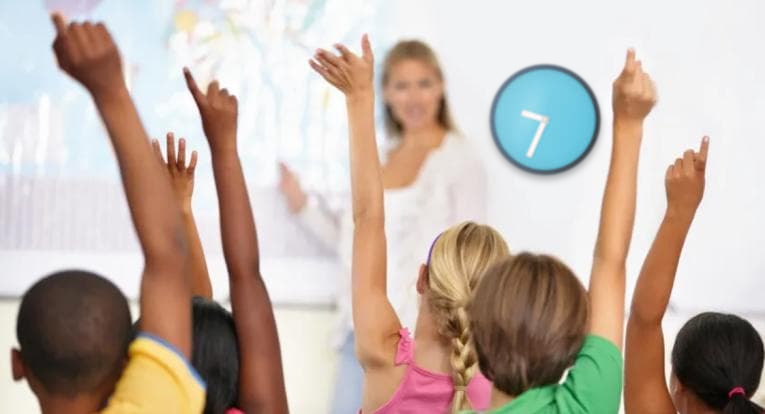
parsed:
9,34
